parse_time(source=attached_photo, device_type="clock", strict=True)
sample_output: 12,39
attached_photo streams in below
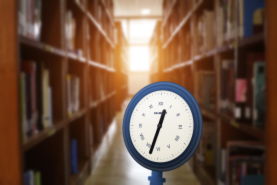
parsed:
12,33
